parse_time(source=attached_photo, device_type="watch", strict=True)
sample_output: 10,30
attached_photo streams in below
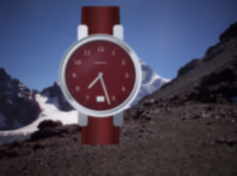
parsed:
7,27
